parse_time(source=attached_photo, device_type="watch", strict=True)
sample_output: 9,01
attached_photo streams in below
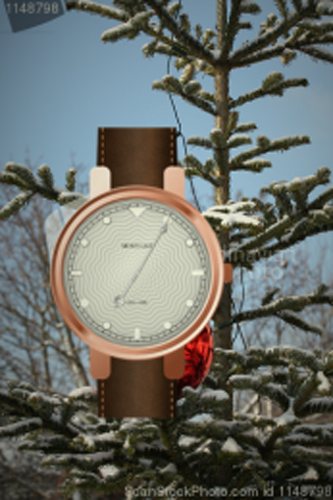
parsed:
7,05
